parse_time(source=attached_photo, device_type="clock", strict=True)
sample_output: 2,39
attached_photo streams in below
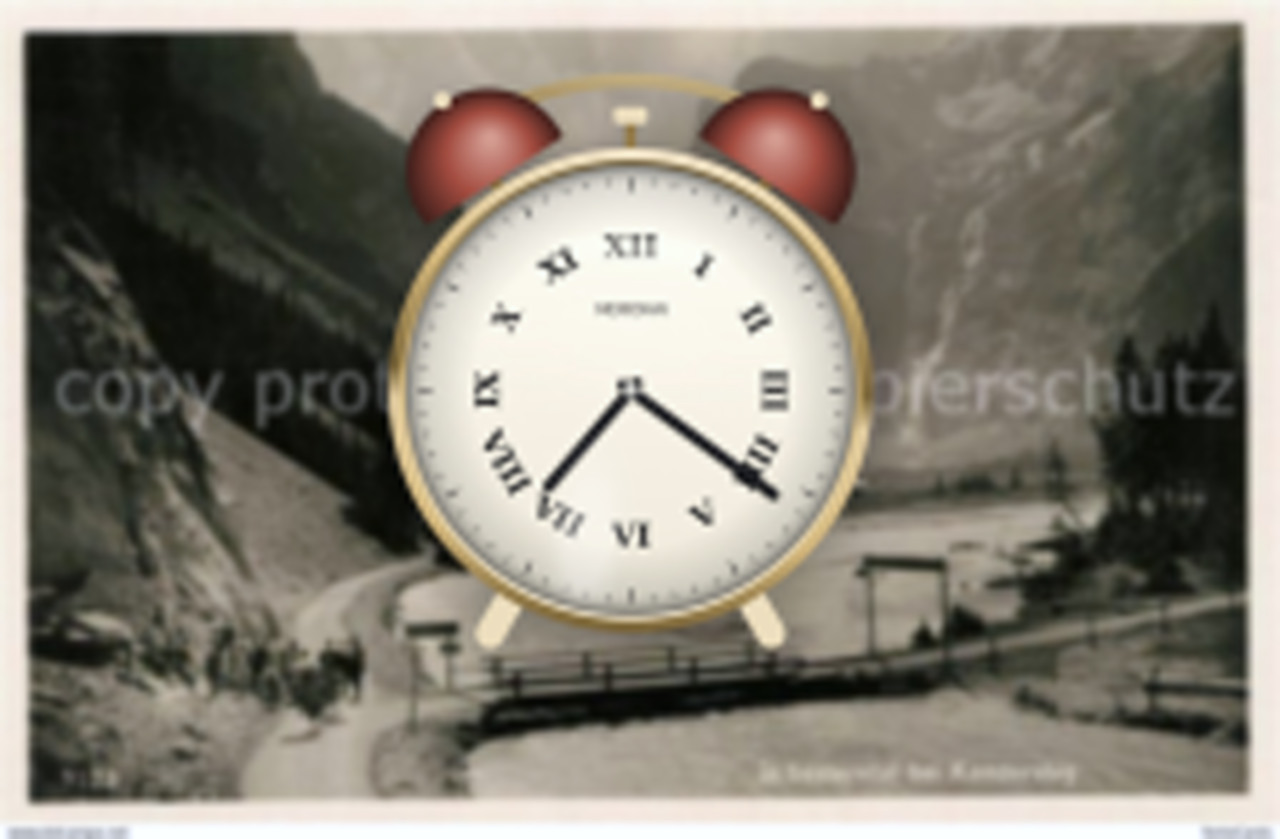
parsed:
7,21
